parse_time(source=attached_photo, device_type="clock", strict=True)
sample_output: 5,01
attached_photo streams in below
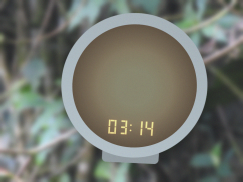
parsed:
3,14
